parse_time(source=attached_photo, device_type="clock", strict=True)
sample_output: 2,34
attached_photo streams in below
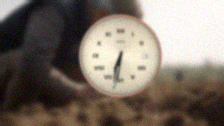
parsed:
6,32
